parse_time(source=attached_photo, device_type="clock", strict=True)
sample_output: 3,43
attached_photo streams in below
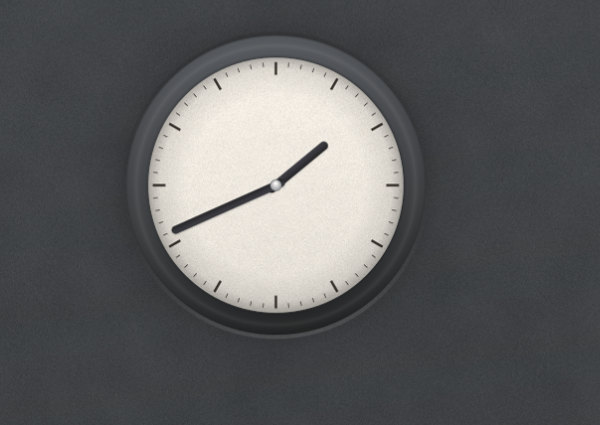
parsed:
1,41
